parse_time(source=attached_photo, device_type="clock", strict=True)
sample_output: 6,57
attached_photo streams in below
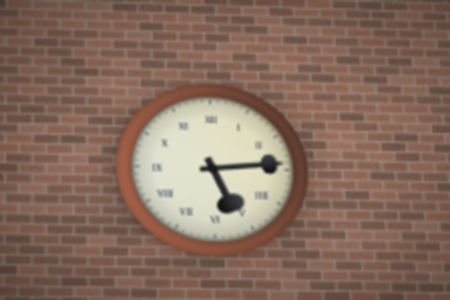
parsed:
5,14
